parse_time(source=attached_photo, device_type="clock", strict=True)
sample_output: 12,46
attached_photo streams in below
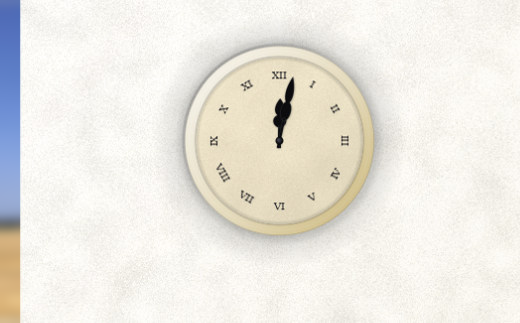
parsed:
12,02
